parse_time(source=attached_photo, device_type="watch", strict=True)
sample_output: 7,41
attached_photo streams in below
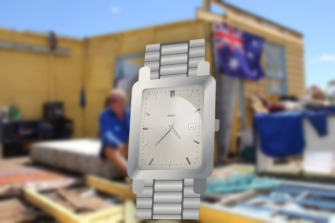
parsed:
4,37
